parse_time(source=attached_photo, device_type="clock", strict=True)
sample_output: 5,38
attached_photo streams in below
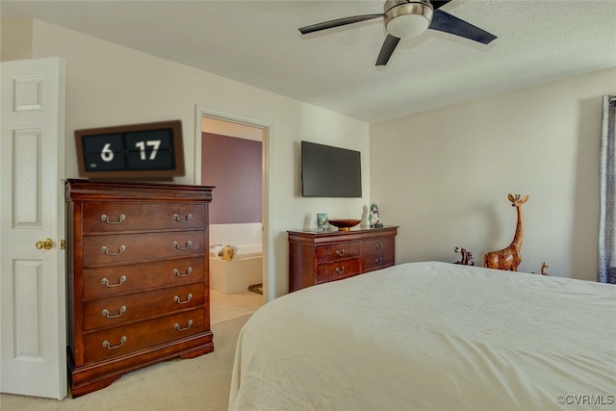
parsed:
6,17
